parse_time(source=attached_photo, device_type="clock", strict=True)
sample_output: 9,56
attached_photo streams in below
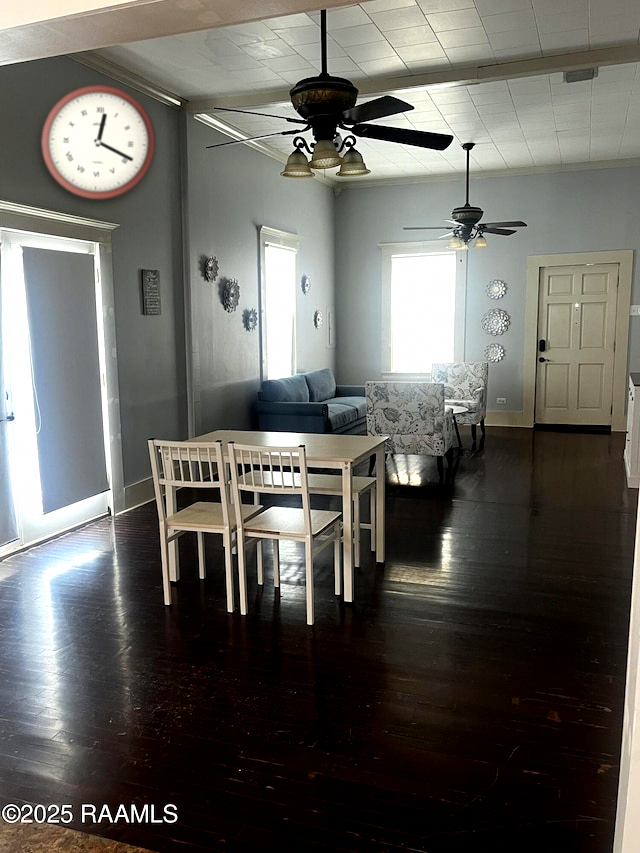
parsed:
12,19
